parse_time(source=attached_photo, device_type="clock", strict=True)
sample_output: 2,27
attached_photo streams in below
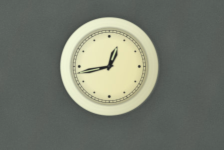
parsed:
12,43
